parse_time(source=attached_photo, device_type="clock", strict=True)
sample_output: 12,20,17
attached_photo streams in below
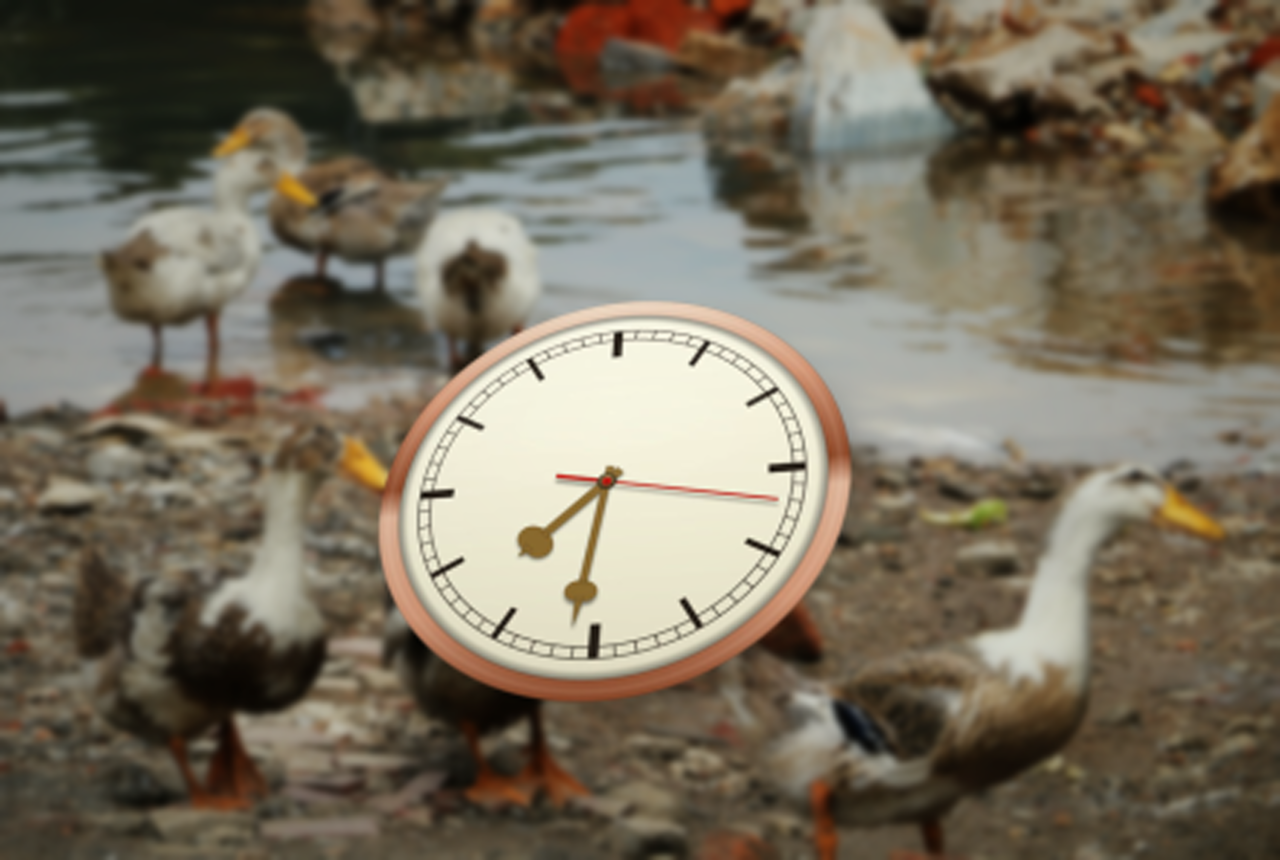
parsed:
7,31,17
